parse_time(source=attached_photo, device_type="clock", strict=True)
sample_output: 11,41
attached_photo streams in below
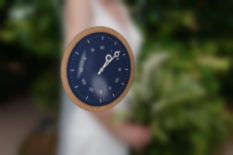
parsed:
1,08
